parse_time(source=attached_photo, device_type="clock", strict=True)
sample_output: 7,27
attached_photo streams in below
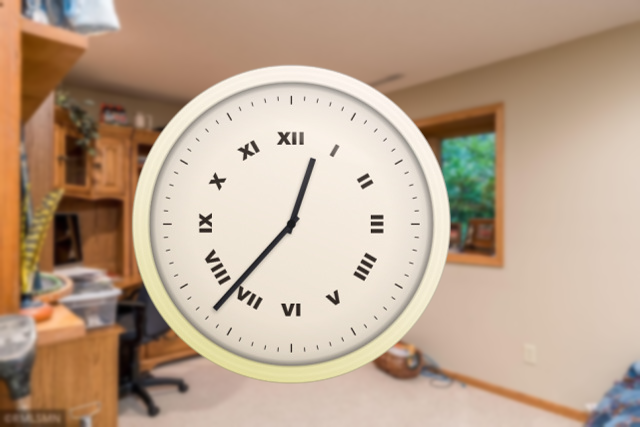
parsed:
12,37
